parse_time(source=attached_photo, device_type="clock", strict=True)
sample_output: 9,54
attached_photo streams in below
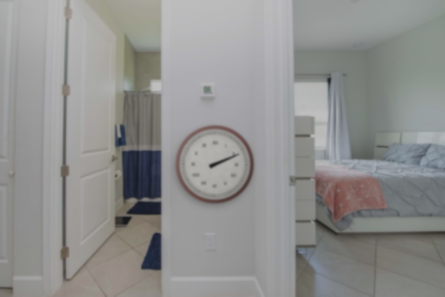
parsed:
2,11
